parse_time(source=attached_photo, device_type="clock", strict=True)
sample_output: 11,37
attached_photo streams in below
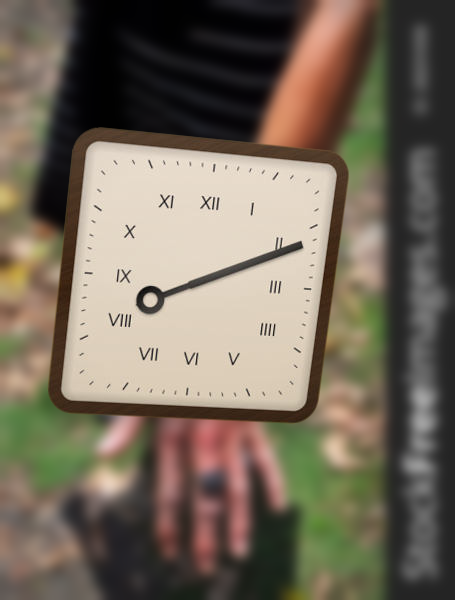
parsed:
8,11
